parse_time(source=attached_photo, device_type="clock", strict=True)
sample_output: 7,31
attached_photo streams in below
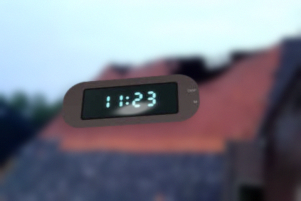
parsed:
11,23
